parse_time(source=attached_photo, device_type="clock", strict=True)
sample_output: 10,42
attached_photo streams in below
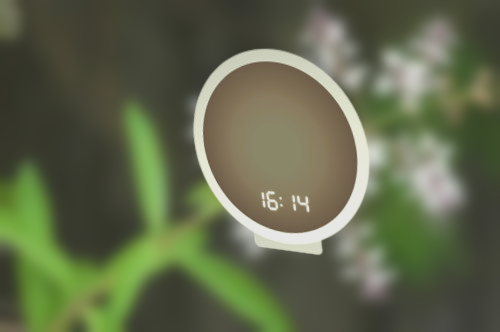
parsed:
16,14
